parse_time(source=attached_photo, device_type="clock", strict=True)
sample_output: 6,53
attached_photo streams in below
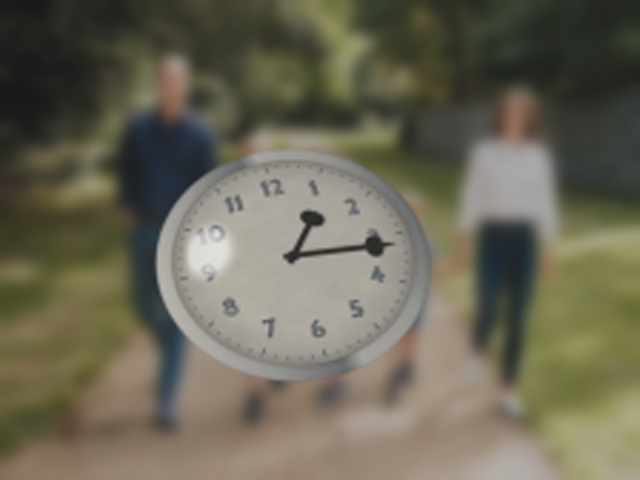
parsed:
1,16
